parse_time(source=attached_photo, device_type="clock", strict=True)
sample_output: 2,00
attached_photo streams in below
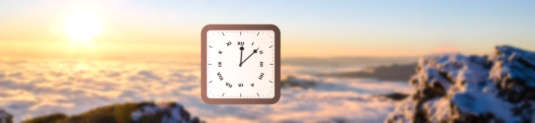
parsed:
12,08
